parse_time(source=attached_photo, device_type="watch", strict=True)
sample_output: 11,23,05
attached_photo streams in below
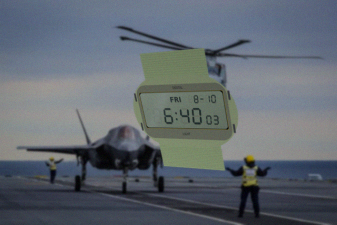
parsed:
6,40,03
